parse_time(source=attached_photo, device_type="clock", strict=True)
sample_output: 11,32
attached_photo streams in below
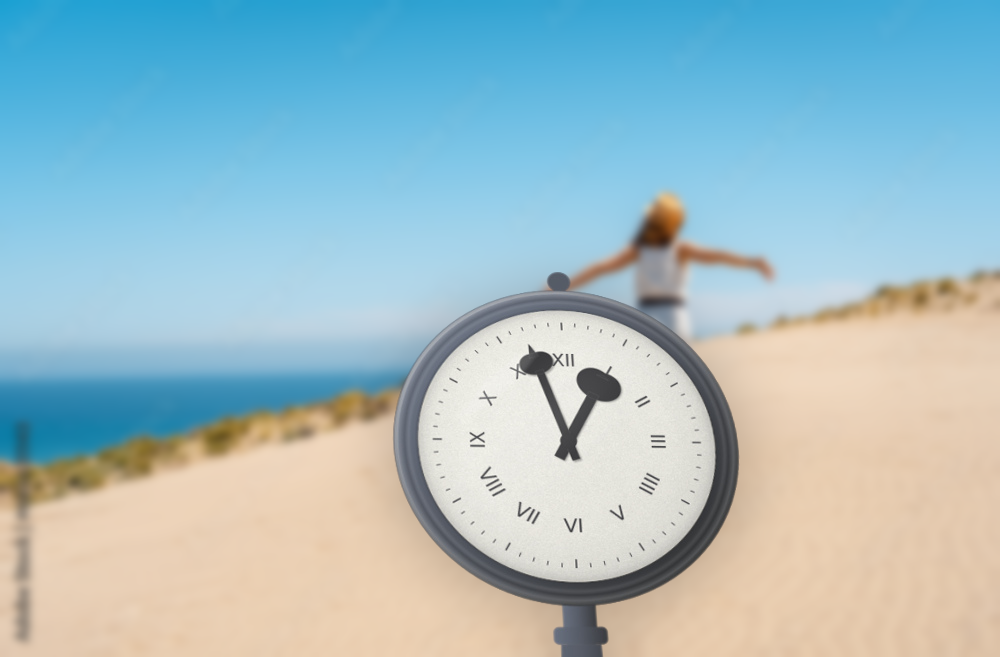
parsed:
12,57
